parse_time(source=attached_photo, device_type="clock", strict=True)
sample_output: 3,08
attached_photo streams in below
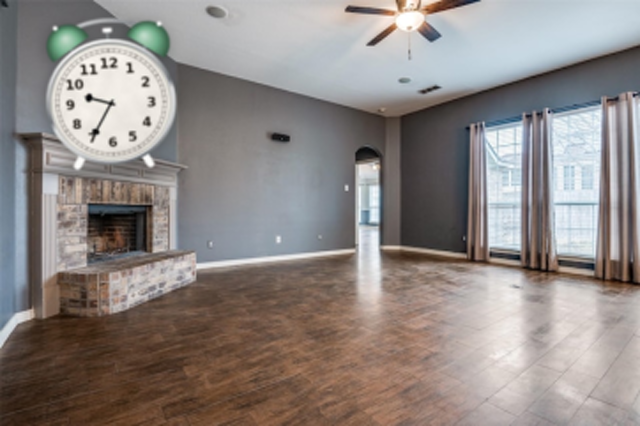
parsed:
9,35
